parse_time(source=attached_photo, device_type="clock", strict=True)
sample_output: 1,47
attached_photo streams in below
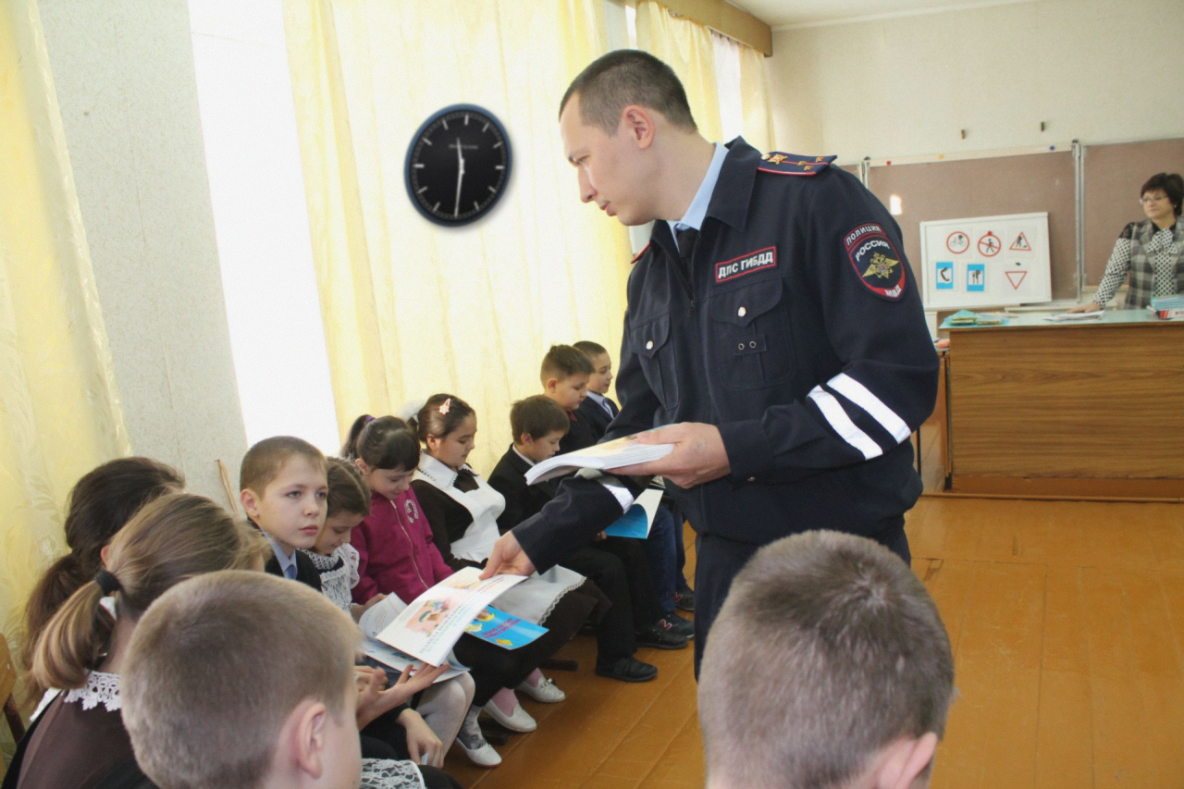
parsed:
11,30
